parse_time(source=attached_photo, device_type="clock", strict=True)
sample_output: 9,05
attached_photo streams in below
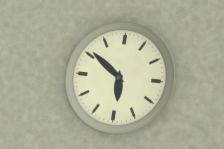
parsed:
5,51
